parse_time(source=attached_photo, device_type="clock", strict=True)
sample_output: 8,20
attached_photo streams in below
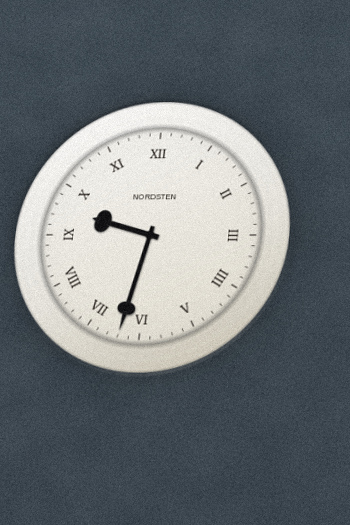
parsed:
9,32
